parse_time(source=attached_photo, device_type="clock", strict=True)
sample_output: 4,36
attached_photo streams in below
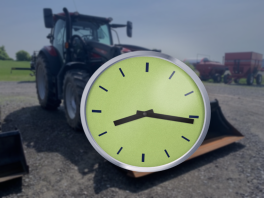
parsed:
8,16
